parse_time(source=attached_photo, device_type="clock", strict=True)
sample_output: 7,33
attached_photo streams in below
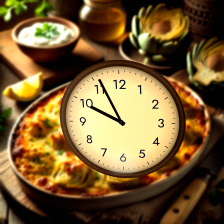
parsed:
9,56
